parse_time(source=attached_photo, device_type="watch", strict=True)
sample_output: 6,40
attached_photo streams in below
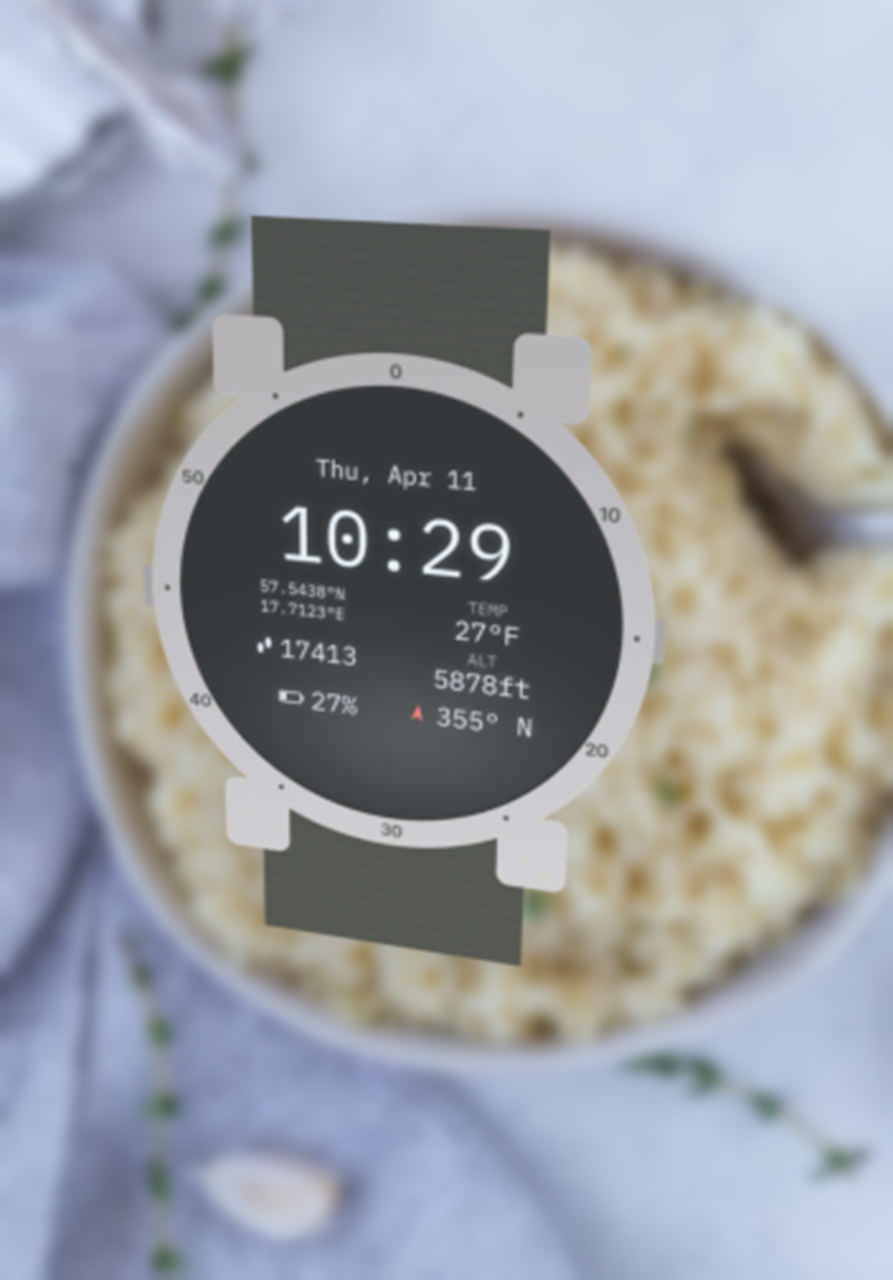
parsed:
10,29
